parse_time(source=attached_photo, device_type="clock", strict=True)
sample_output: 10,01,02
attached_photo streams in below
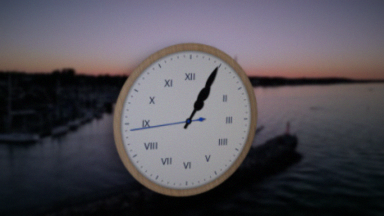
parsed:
1,04,44
